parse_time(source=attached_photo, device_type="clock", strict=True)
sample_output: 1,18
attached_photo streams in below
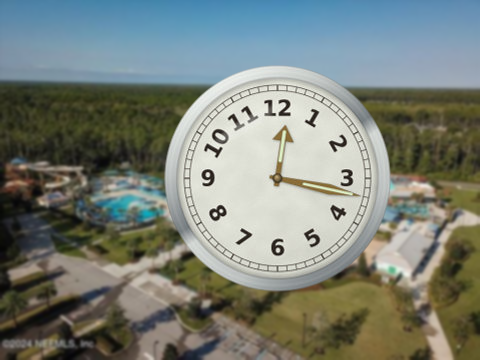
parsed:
12,17
